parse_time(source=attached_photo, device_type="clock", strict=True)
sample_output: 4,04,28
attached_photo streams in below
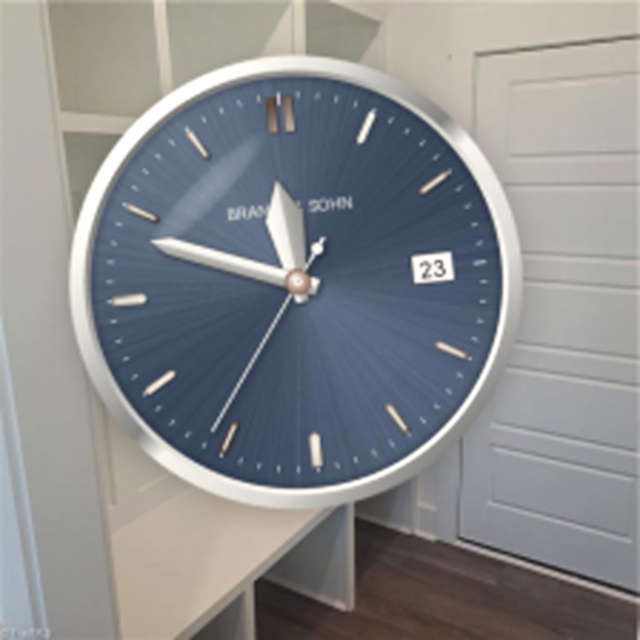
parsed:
11,48,36
